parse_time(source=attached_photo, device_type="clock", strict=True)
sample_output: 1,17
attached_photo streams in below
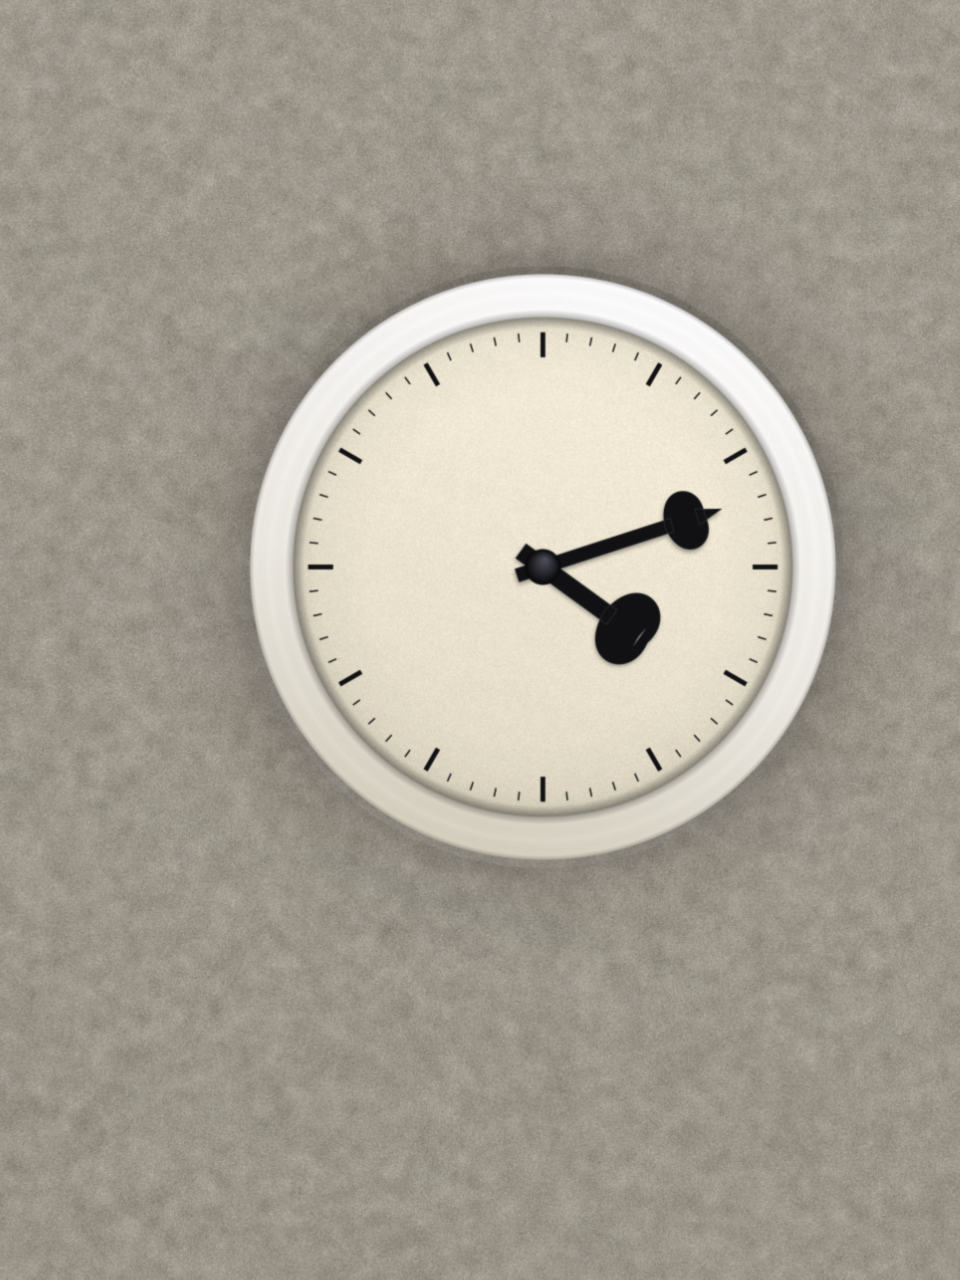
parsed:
4,12
